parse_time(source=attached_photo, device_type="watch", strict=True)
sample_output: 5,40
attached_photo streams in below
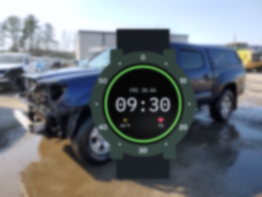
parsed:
9,30
